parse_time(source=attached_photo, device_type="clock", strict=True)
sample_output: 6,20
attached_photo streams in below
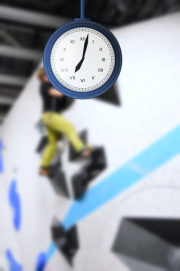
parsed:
7,02
